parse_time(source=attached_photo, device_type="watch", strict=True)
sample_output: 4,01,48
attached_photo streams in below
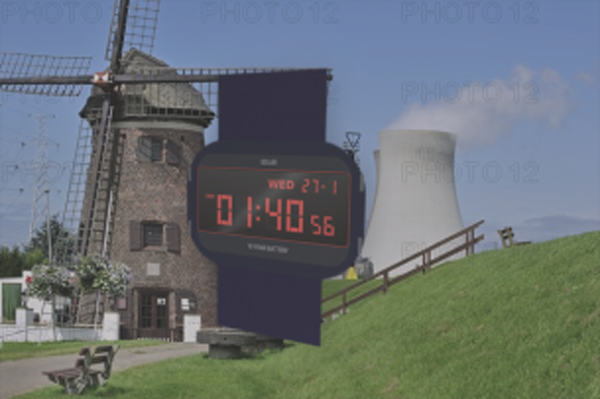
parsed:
1,40,56
